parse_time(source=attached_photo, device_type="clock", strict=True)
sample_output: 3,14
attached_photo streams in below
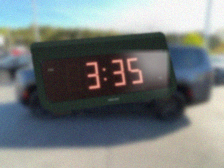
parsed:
3,35
